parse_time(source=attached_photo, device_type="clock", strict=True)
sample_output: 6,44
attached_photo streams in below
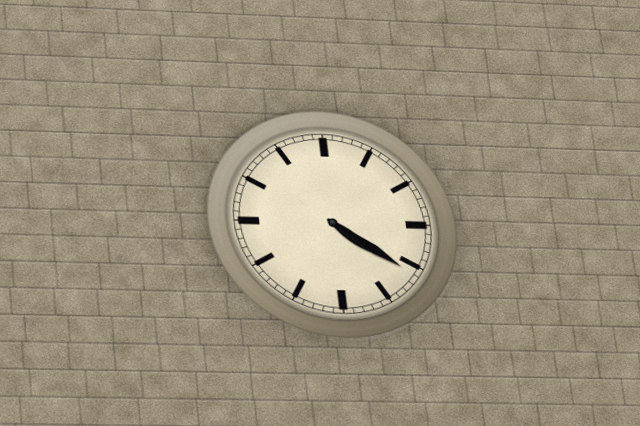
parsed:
4,21
